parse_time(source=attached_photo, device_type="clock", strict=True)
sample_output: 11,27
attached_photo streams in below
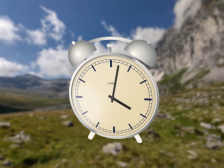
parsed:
4,02
